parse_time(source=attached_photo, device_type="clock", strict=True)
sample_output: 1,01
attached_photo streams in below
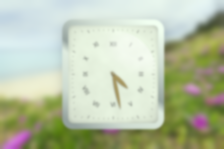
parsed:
4,28
